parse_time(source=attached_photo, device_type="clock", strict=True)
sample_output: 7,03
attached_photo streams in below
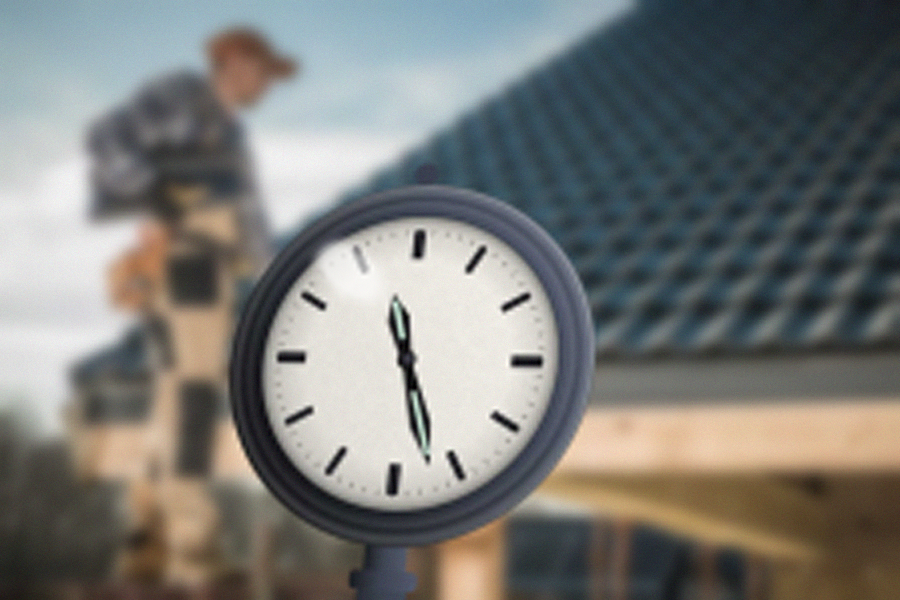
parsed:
11,27
